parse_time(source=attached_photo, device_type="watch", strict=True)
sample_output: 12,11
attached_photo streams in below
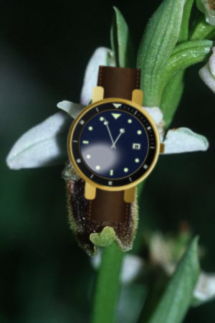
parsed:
12,56
